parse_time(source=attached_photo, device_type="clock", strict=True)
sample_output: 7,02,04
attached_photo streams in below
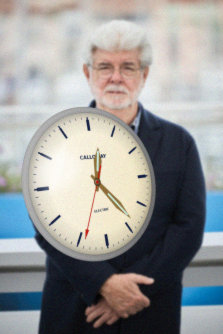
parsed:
12,23,34
